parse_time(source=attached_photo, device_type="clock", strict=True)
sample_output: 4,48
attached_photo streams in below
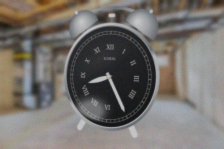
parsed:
8,25
